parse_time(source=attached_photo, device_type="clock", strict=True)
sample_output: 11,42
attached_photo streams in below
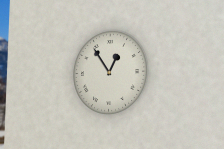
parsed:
12,54
